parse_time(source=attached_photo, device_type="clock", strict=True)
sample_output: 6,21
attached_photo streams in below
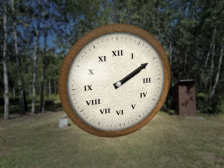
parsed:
2,10
